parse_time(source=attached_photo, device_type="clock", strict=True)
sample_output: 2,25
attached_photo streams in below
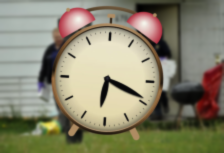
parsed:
6,19
